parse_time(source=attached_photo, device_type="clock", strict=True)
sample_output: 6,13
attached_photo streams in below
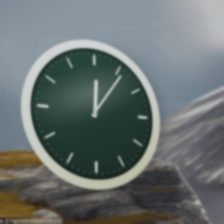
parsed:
12,06
